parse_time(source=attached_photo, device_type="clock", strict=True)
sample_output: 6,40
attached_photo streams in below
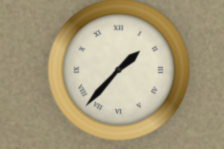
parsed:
1,37
